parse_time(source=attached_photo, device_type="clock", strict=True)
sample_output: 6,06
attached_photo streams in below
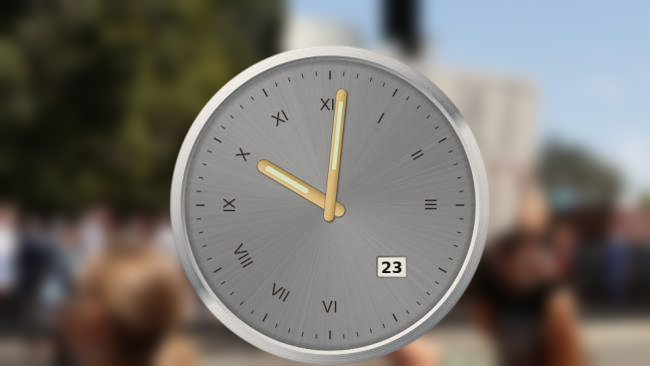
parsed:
10,01
